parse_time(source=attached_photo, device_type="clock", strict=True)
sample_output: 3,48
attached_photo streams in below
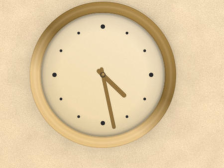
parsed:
4,28
